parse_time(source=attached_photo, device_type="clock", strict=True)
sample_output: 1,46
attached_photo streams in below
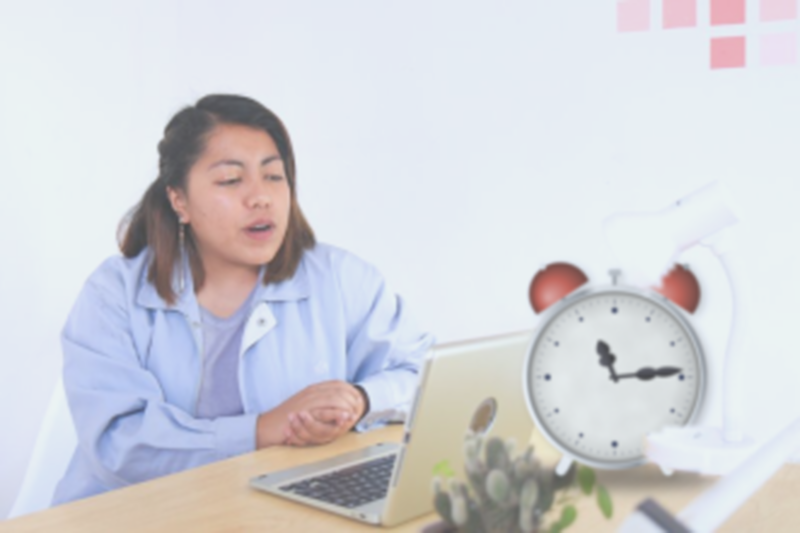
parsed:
11,14
